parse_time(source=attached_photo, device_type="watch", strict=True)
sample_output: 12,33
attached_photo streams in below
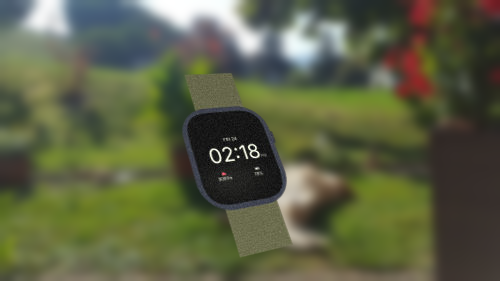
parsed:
2,18
